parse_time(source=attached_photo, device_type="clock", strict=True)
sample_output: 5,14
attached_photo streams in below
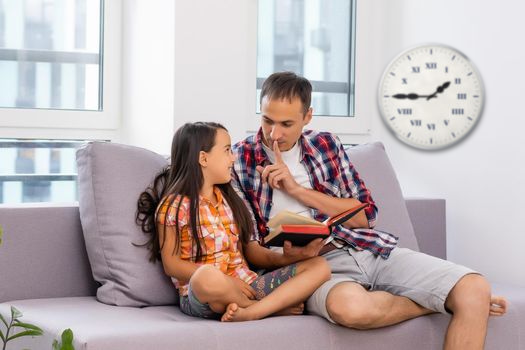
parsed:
1,45
